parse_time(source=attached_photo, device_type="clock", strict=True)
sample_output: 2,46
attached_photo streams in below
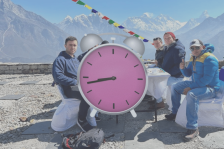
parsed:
8,43
